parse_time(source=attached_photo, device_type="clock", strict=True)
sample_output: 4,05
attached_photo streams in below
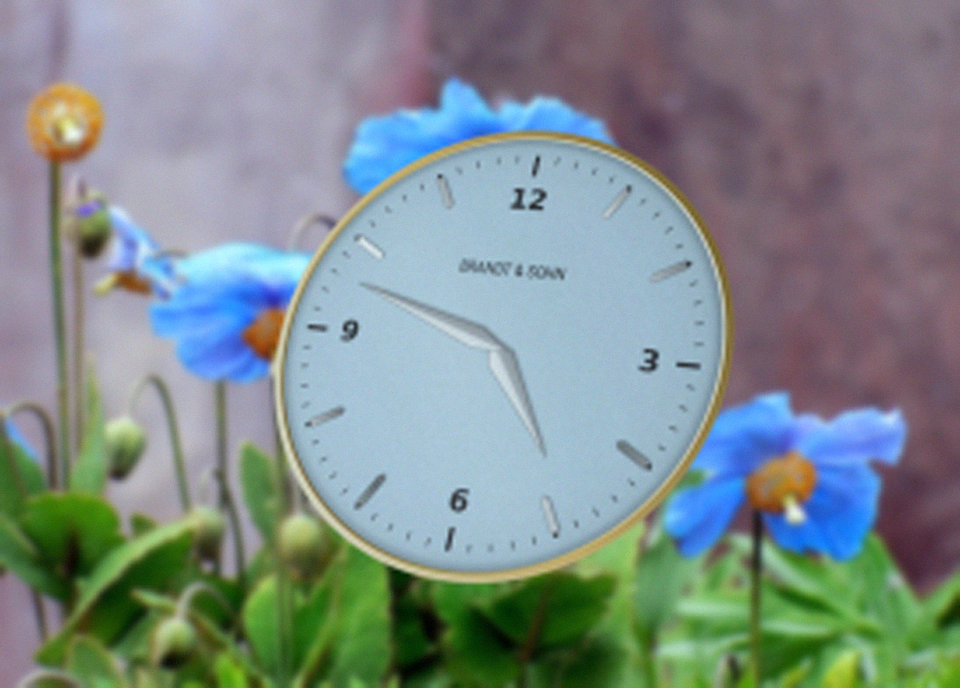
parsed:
4,48
